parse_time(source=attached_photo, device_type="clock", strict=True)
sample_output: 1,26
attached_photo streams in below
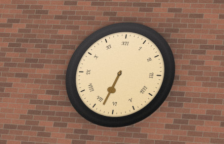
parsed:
6,33
